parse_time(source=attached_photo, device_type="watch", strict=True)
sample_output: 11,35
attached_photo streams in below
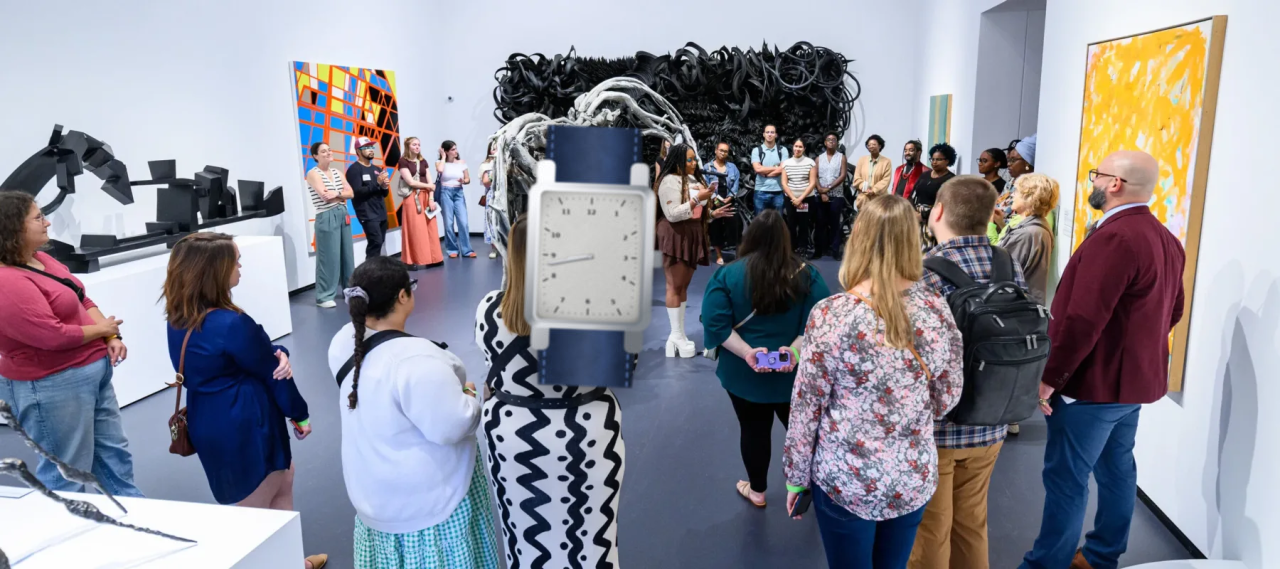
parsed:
8,43
